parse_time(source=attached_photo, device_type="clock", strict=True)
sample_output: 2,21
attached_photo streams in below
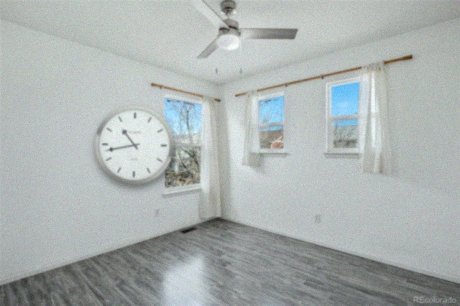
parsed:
10,43
